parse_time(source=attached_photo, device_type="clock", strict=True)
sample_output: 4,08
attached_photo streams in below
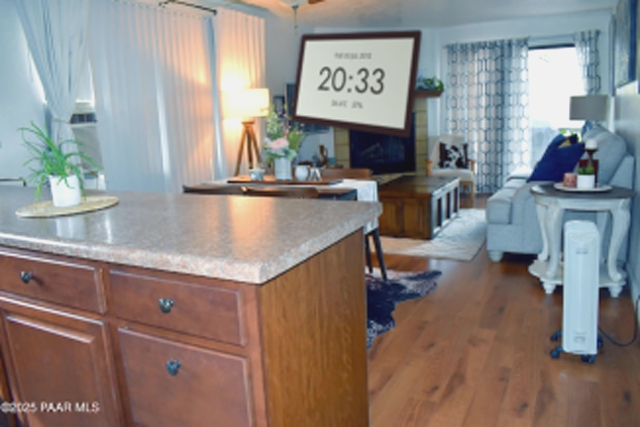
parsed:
20,33
